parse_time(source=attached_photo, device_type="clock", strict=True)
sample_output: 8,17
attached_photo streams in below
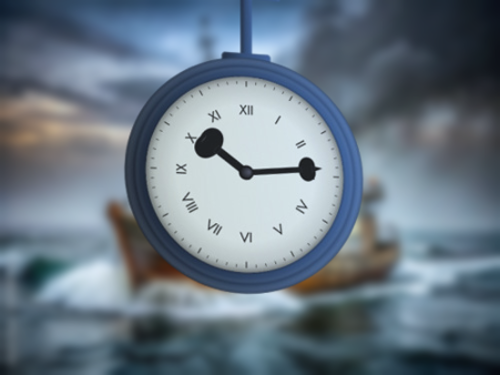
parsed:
10,14
